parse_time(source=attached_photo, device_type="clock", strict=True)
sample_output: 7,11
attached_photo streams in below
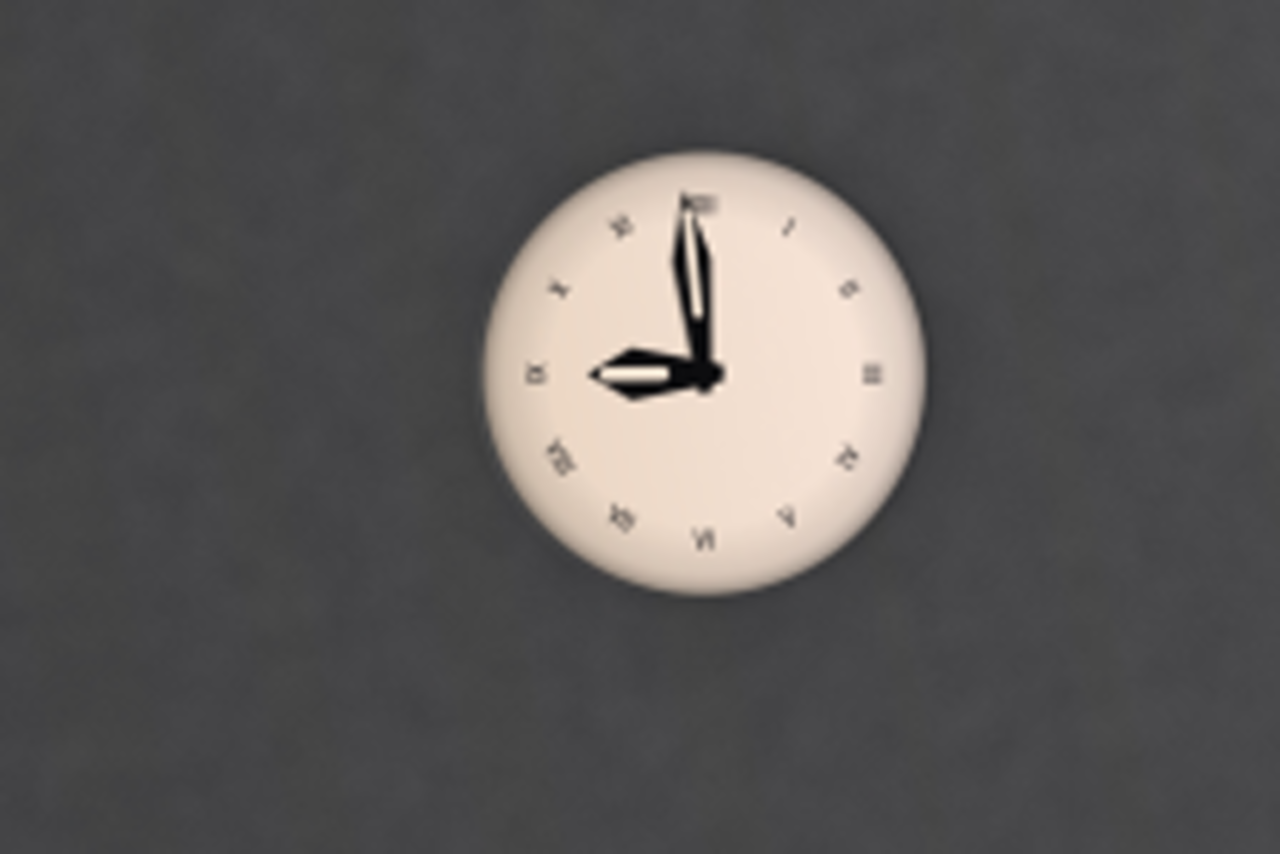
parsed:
8,59
